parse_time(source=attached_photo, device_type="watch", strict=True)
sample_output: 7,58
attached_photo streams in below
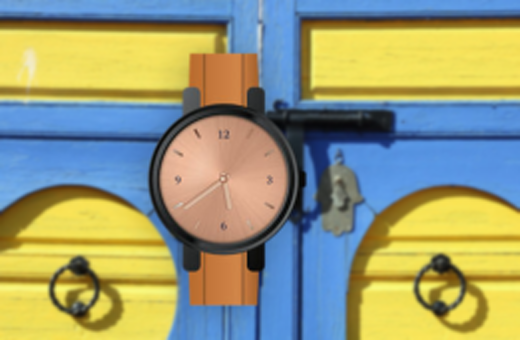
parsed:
5,39
